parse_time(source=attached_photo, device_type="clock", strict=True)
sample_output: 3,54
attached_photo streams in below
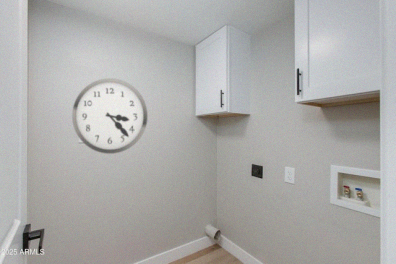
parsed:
3,23
